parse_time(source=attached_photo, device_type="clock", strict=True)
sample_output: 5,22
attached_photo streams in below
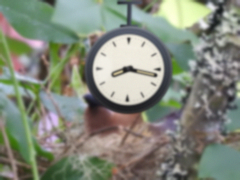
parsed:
8,17
